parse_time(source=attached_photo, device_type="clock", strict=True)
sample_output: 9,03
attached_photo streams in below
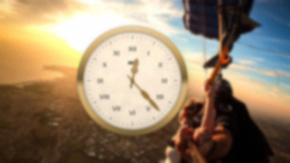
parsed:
12,23
